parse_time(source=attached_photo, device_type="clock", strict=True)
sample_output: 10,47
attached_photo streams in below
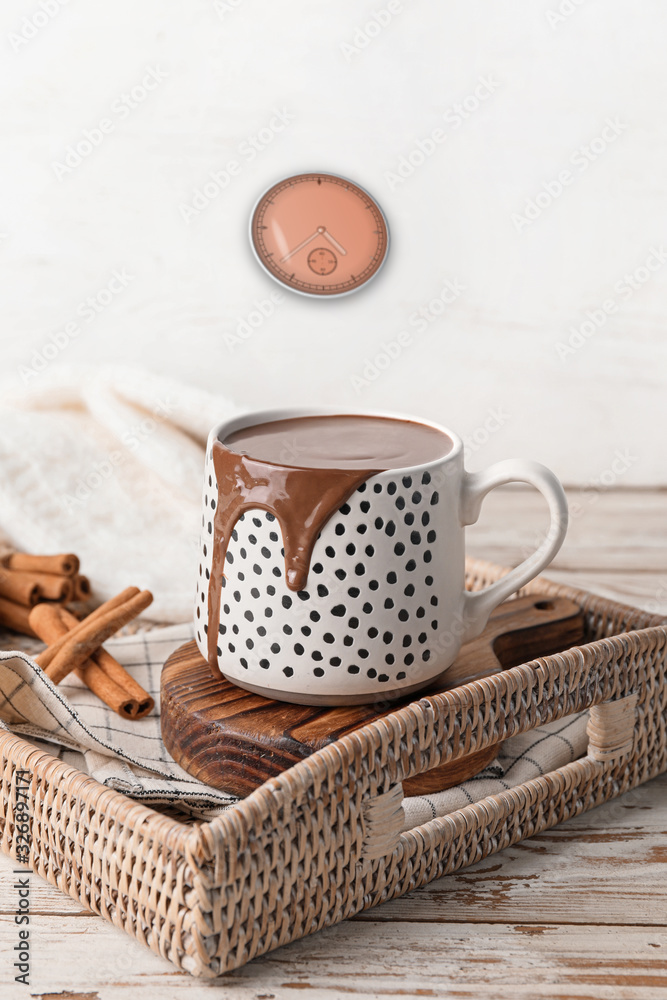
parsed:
4,38
